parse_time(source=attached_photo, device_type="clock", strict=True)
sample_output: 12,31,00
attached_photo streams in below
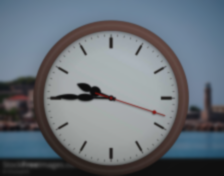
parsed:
9,45,18
